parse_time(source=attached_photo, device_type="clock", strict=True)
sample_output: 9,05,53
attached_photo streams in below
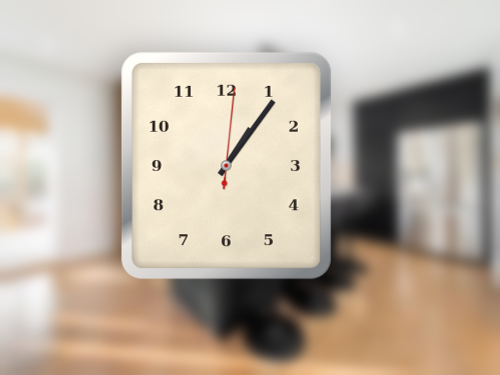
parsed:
1,06,01
